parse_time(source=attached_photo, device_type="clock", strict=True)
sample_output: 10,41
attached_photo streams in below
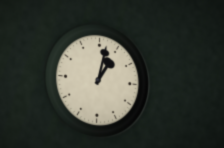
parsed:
1,02
